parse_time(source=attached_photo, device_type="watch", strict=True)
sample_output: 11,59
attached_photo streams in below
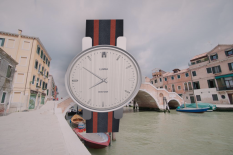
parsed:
7,51
